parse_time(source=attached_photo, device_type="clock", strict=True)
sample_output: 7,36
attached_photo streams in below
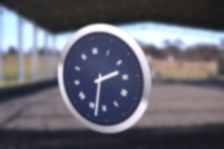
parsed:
2,33
